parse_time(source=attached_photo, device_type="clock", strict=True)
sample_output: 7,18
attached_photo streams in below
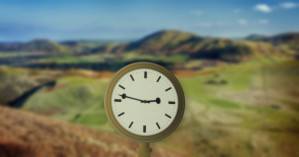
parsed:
2,47
